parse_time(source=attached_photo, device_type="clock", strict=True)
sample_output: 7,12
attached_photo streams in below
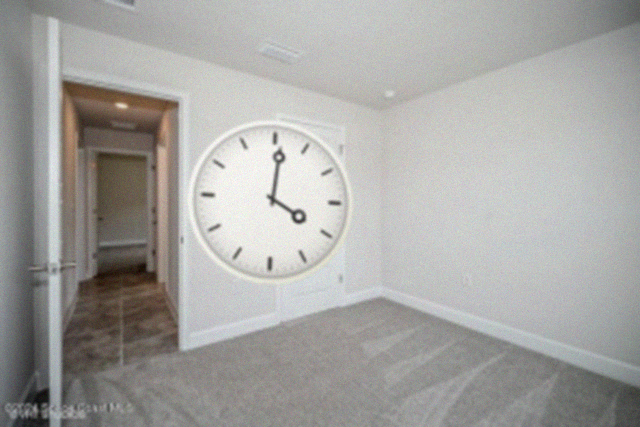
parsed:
4,01
